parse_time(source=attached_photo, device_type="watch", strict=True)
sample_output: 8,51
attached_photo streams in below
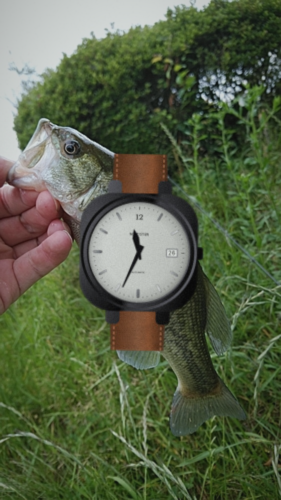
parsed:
11,34
